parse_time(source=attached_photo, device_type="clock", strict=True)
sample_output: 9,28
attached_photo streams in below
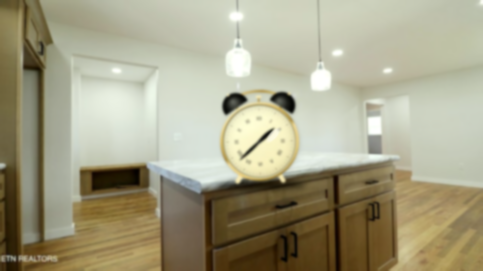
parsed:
1,38
